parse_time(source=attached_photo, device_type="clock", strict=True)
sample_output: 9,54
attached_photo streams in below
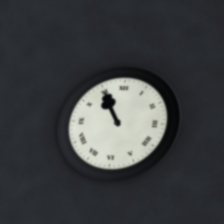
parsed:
10,55
